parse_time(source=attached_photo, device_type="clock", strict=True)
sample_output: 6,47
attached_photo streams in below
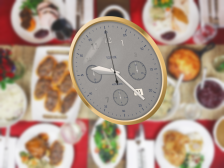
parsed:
9,23
